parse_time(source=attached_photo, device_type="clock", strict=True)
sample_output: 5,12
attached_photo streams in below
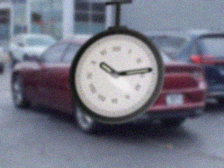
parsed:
10,14
